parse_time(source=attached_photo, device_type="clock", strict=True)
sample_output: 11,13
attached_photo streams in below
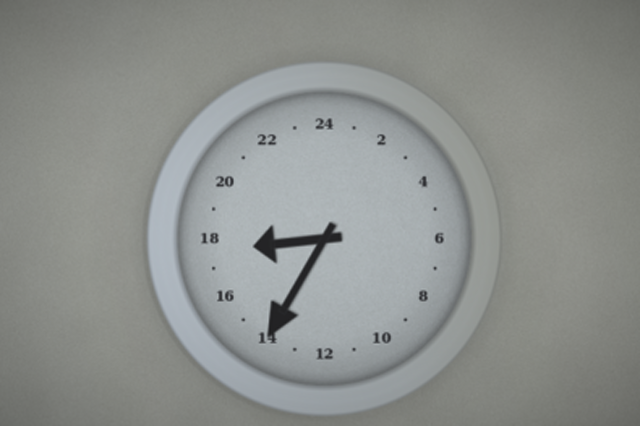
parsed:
17,35
